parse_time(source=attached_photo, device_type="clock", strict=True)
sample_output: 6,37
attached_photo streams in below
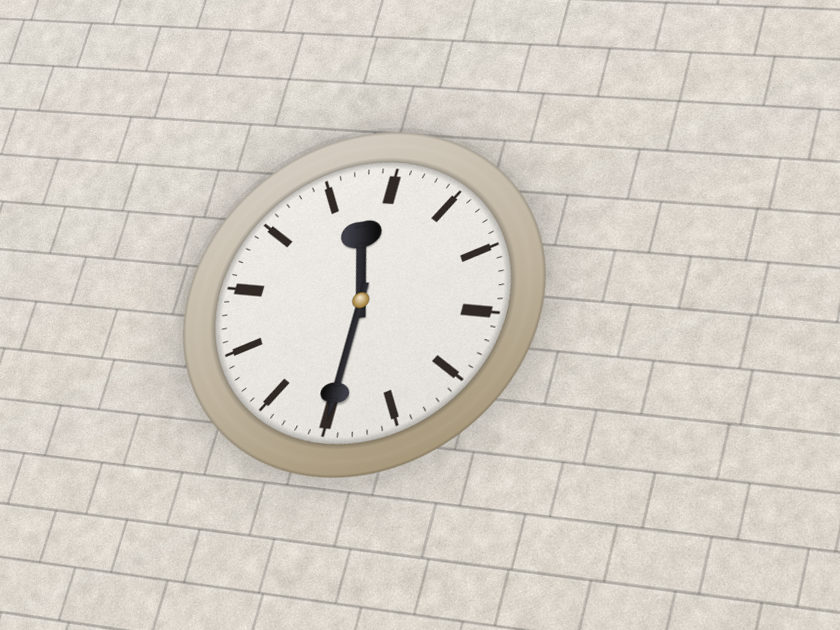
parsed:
11,30
